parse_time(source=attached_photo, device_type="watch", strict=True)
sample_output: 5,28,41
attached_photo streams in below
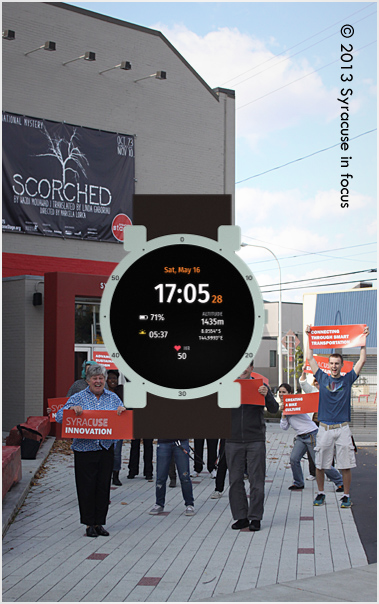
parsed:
17,05,28
